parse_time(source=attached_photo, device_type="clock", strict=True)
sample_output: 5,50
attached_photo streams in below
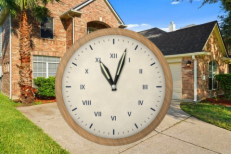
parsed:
11,03
